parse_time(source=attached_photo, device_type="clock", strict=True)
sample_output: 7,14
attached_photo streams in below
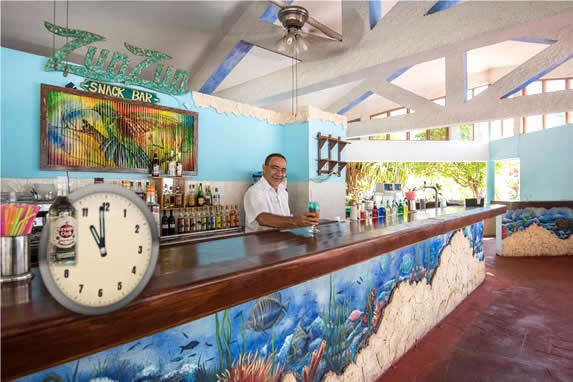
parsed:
10,59
